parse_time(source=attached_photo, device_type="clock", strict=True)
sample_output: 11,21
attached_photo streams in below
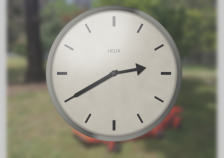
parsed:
2,40
